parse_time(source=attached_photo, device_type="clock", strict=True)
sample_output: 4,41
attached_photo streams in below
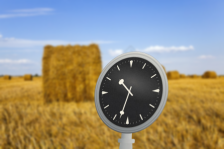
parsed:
10,33
